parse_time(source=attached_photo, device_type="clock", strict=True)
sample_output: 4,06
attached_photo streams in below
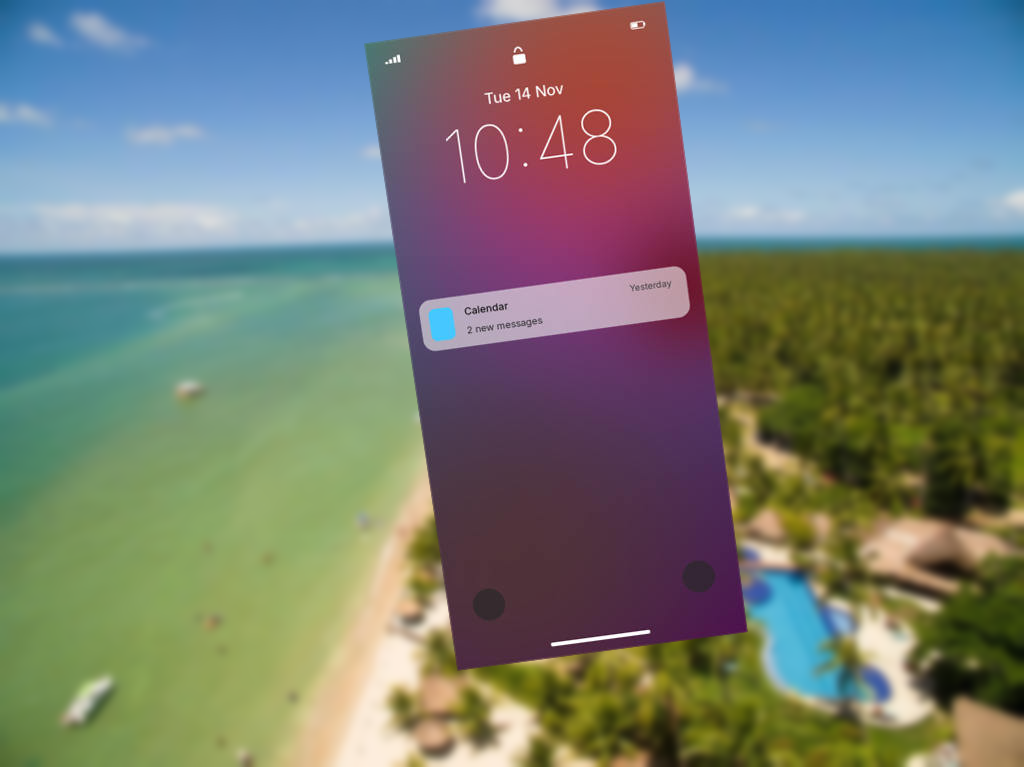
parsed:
10,48
